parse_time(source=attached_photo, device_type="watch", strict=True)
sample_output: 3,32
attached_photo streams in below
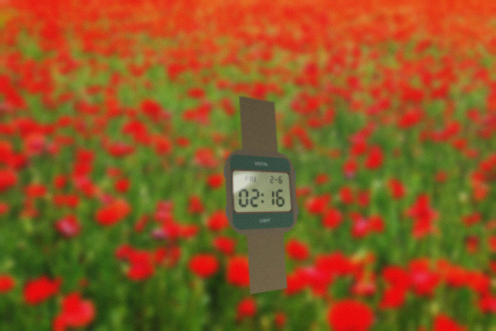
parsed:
2,16
